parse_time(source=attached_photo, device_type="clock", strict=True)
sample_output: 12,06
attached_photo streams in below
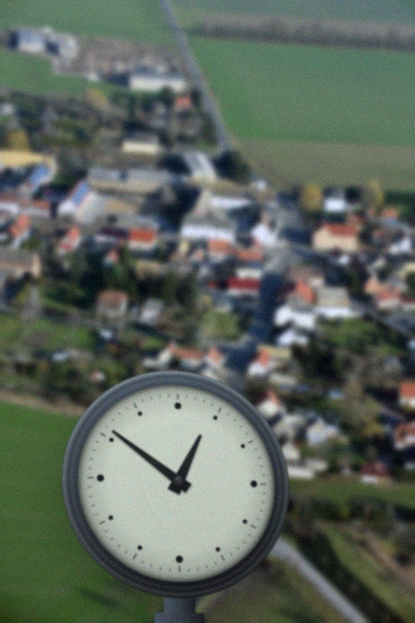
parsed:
12,51
